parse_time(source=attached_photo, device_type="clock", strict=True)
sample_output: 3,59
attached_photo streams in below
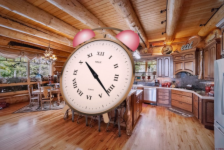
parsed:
10,22
